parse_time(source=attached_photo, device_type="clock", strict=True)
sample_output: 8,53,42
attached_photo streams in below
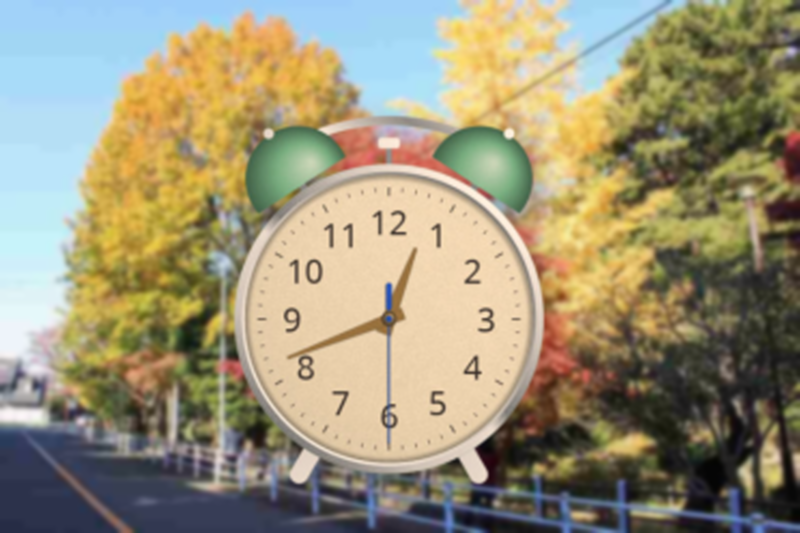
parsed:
12,41,30
